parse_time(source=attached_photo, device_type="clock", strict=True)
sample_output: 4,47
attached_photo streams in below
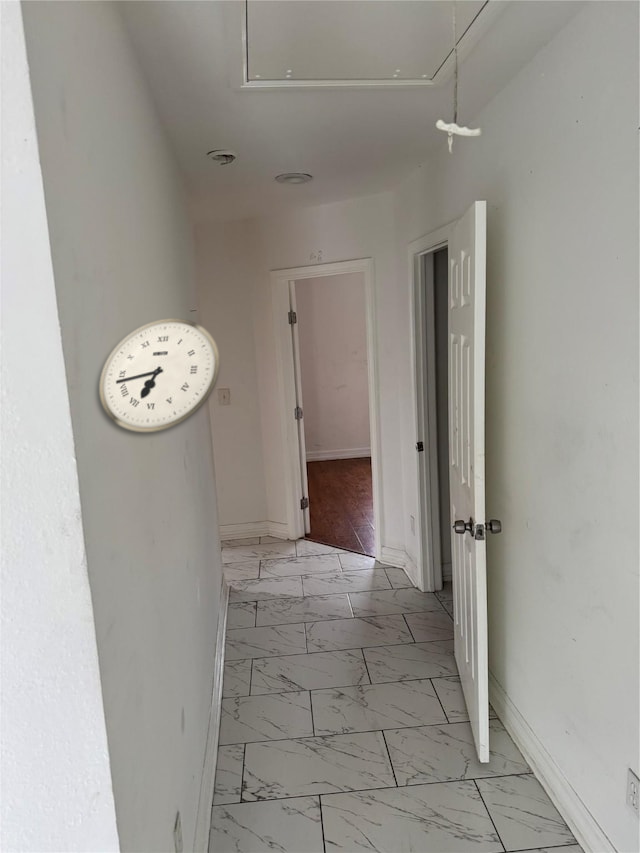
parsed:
6,43
